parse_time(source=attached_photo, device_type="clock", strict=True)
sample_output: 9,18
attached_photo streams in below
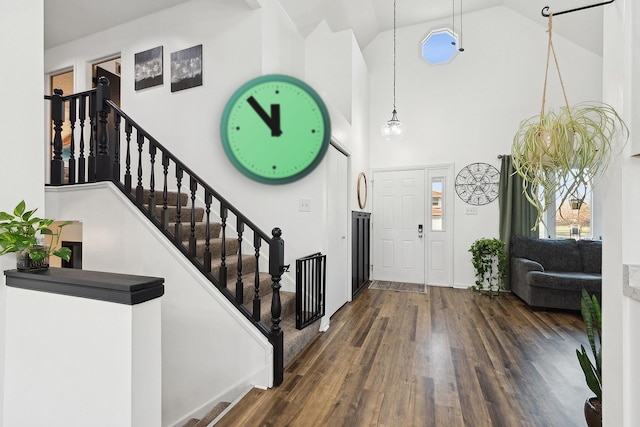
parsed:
11,53
